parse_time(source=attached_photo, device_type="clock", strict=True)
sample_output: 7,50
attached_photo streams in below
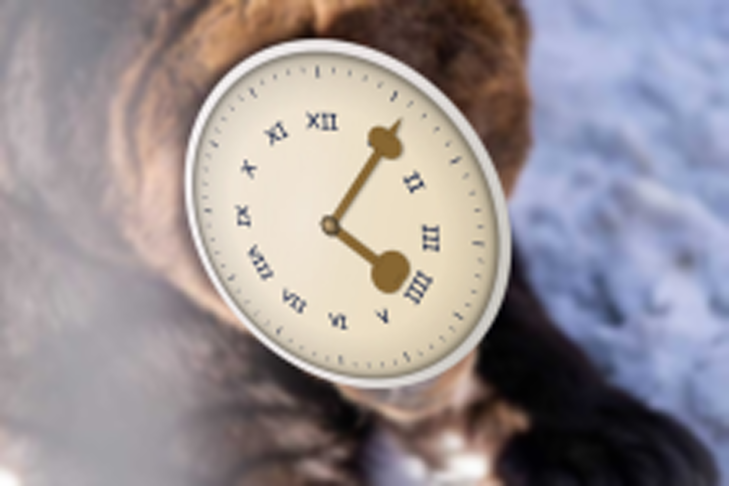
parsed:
4,06
